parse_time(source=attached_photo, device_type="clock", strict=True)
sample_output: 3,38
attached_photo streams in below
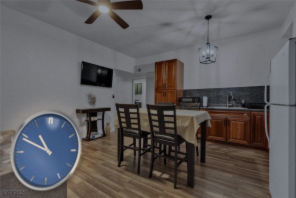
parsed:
10,49
